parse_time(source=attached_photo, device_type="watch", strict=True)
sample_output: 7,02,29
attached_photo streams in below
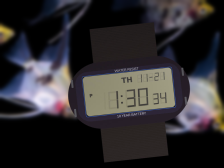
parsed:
1,30,34
